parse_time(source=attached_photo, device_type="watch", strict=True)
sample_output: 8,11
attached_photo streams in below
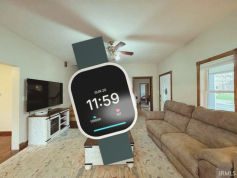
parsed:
11,59
